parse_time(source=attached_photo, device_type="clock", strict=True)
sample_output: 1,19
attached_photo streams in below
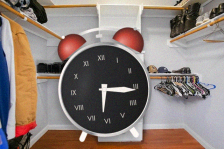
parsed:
6,16
